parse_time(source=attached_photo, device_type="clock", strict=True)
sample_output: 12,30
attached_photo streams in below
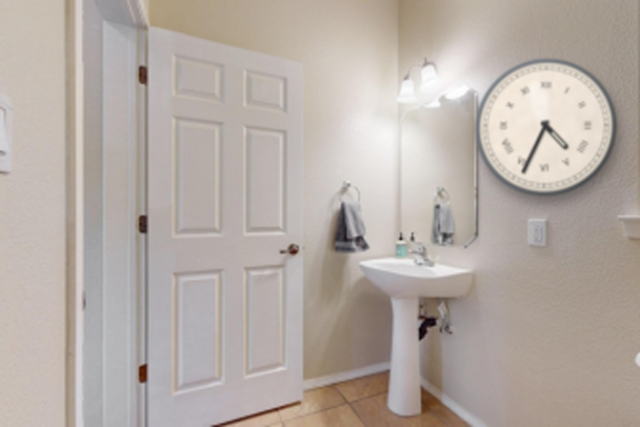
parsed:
4,34
